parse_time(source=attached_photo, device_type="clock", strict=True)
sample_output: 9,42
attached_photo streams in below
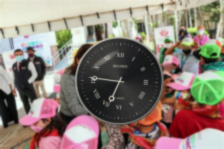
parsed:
6,46
